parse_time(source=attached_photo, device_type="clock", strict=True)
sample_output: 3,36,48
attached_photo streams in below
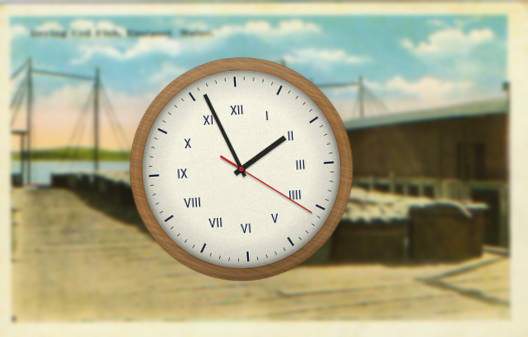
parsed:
1,56,21
